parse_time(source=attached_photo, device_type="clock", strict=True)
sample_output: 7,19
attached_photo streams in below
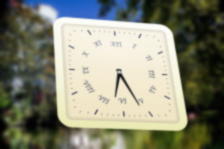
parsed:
6,26
